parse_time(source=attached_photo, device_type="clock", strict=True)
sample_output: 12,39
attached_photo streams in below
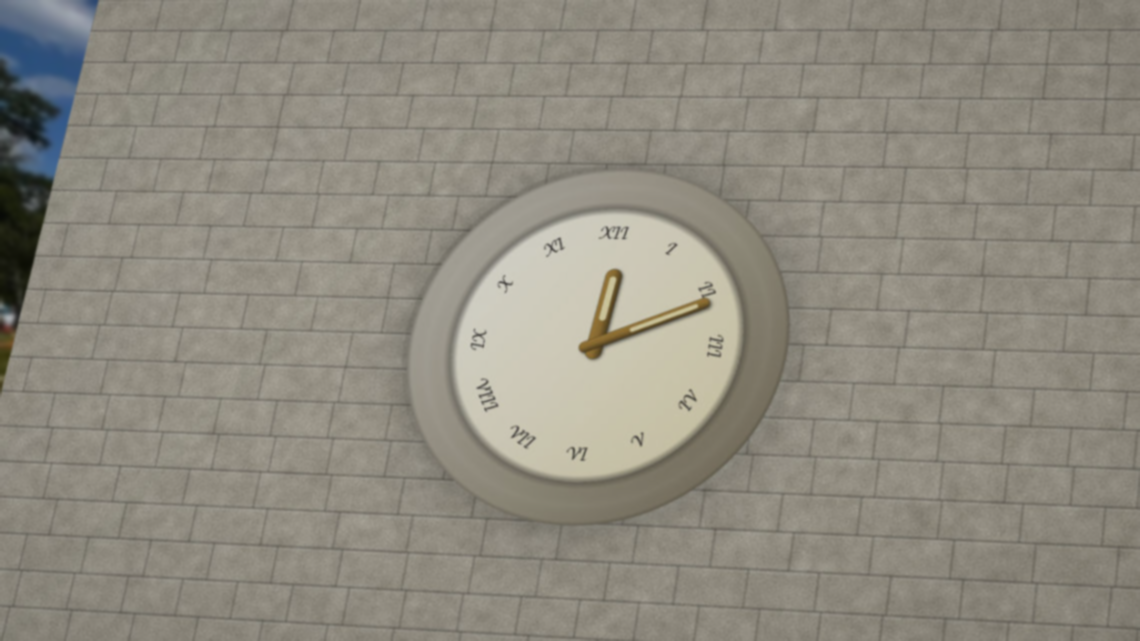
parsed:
12,11
